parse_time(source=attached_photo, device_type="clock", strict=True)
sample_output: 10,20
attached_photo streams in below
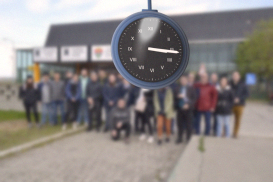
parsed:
3,16
